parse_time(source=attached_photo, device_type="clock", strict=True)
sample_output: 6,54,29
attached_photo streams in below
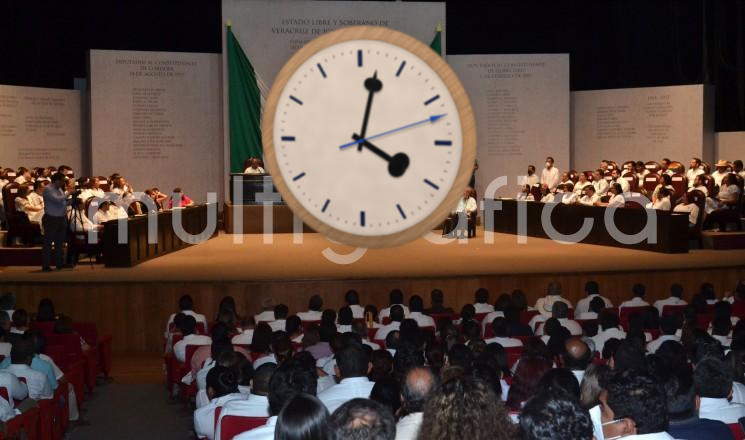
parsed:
4,02,12
